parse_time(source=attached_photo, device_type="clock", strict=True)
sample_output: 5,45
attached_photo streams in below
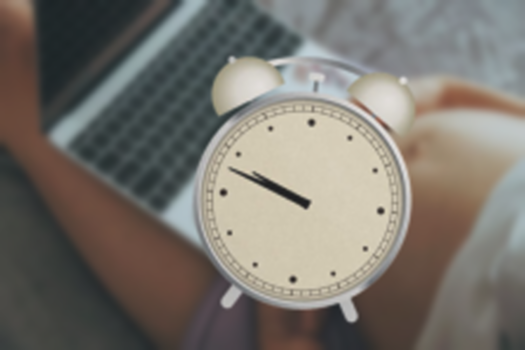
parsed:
9,48
